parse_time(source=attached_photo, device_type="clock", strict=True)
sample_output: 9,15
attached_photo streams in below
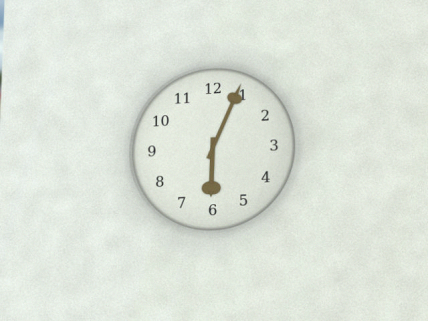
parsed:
6,04
